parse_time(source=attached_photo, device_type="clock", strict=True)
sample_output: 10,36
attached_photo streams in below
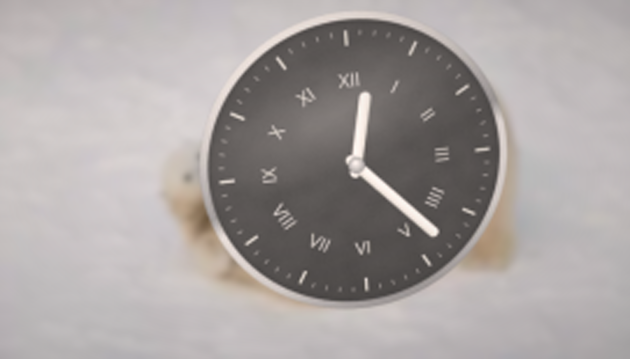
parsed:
12,23
